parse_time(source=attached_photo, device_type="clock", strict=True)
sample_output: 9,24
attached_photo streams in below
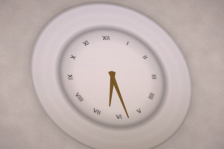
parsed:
6,28
